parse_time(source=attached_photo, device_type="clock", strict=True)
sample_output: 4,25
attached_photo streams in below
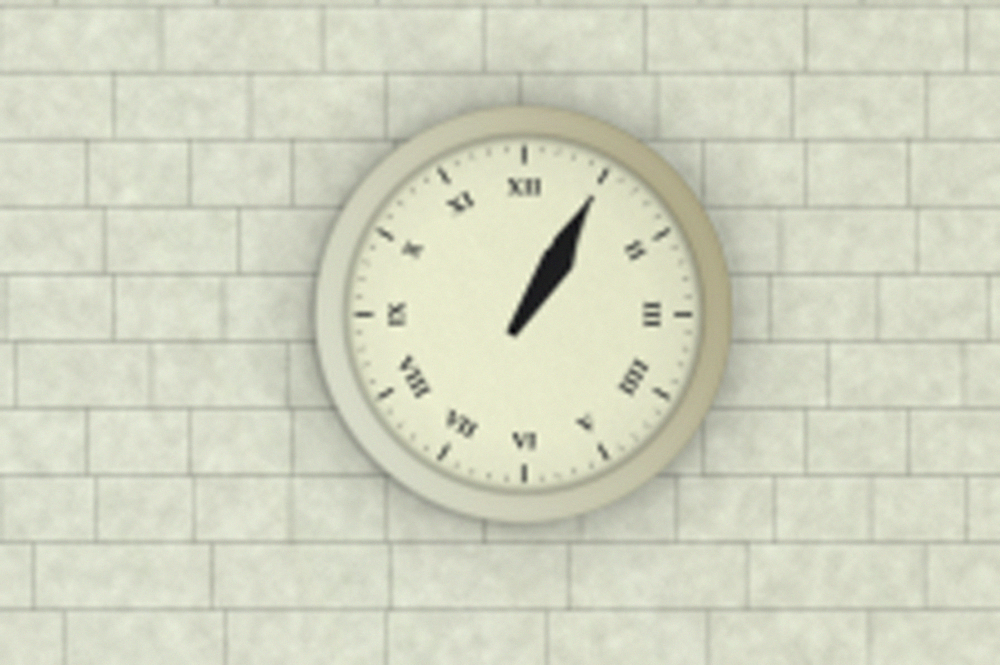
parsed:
1,05
